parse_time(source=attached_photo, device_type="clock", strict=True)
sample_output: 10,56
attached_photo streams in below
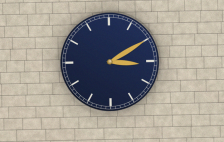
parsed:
3,10
